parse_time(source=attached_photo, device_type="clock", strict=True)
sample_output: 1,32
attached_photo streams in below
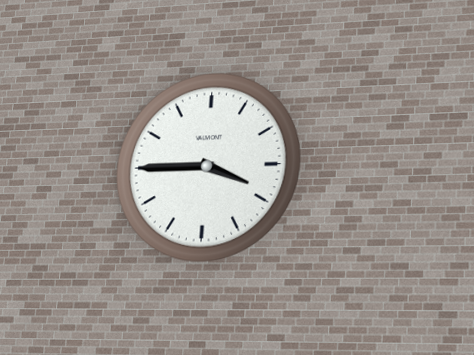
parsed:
3,45
